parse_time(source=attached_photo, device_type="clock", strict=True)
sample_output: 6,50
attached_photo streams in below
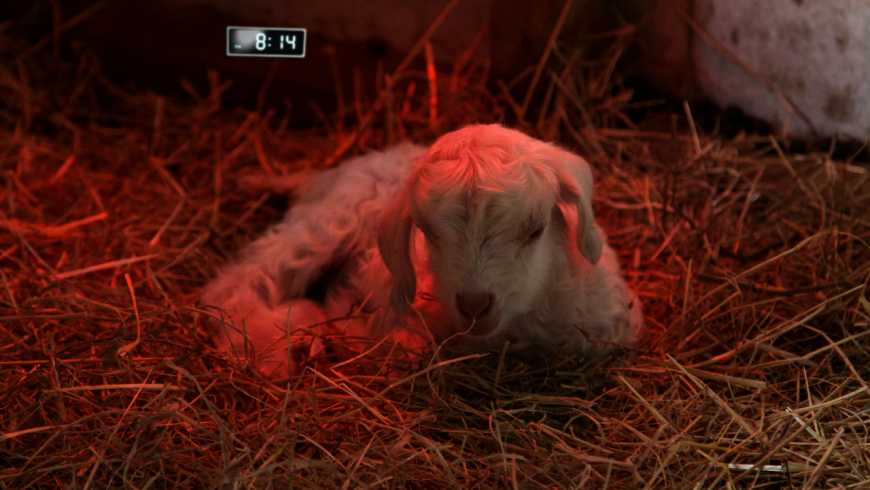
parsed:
8,14
